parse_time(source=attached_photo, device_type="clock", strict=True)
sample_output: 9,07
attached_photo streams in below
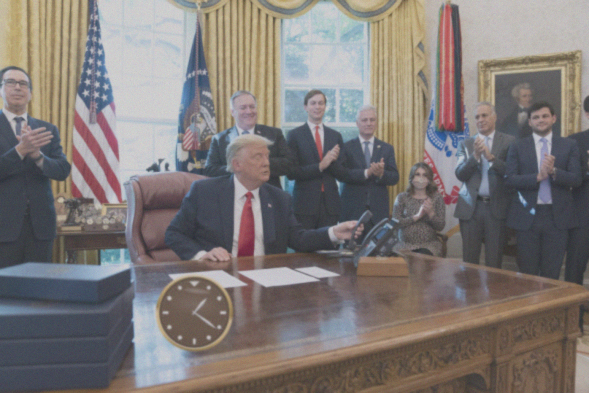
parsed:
1,21
